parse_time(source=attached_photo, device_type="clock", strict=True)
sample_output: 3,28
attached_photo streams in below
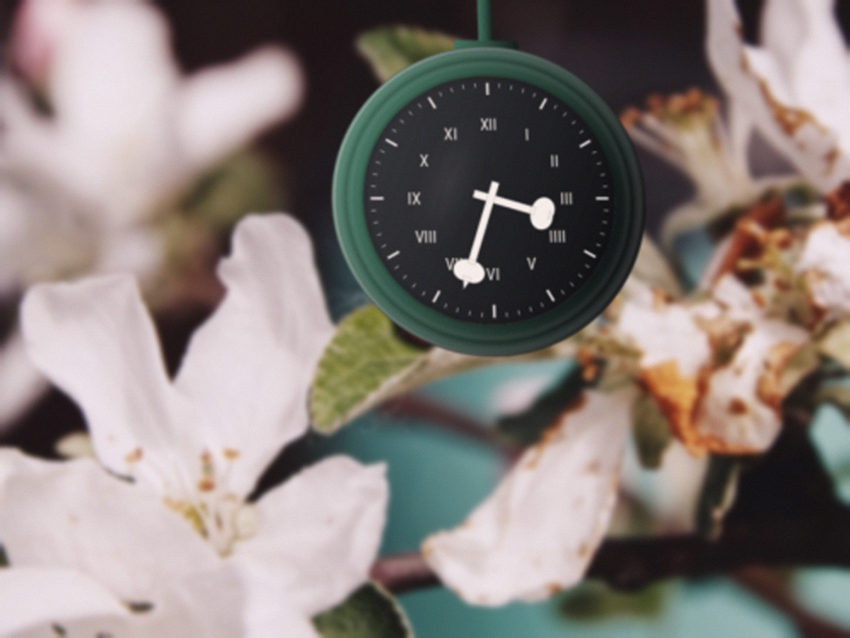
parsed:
3,33
